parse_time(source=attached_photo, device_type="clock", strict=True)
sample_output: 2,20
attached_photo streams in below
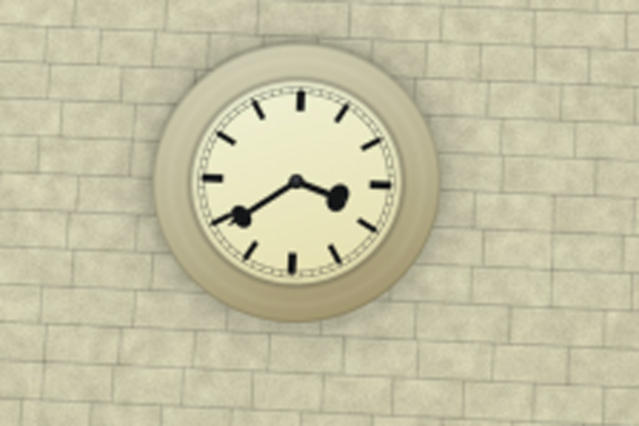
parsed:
3,39
